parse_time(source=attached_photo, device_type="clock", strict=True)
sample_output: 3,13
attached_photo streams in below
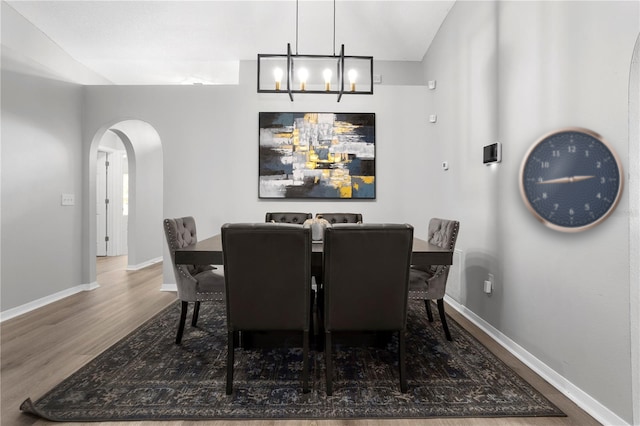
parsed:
2,44
